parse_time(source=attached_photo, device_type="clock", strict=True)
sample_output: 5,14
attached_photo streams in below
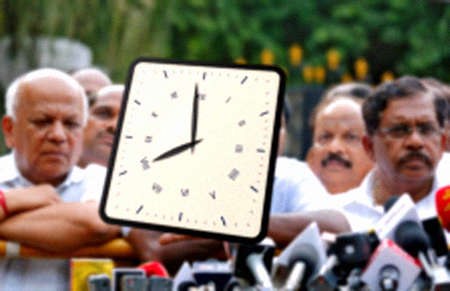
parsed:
7,59
